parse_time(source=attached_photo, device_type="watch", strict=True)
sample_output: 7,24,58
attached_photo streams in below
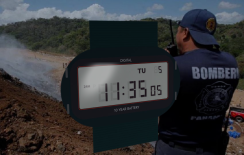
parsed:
11,35,05
